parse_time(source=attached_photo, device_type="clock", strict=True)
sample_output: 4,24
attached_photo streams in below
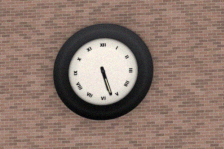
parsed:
5,27
